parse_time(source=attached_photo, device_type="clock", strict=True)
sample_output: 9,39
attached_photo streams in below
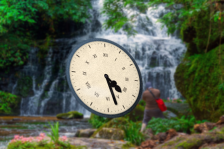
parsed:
4,27
